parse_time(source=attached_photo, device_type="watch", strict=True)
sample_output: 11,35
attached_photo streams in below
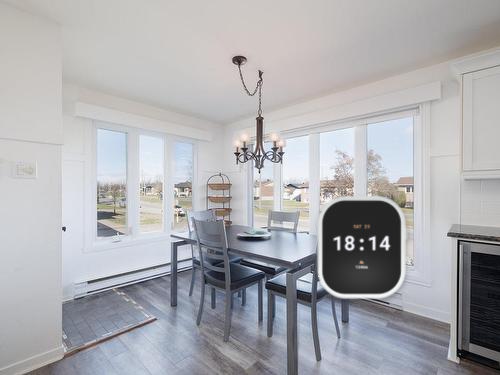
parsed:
18,14
